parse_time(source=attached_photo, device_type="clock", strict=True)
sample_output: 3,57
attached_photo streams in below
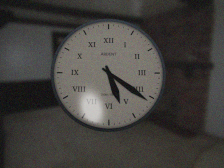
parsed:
5,21
